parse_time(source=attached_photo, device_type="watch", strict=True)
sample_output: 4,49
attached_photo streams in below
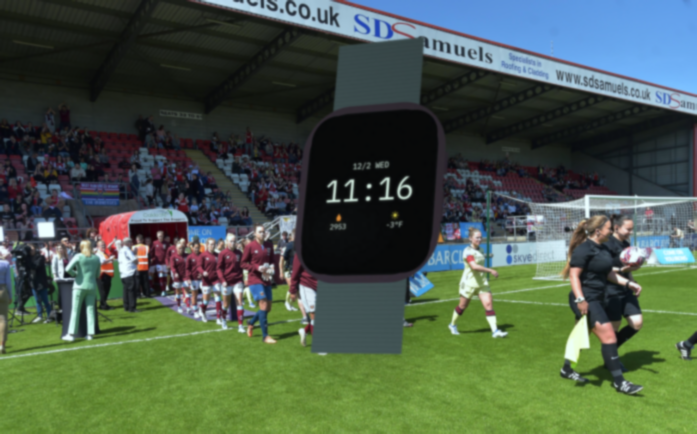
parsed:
11,16
